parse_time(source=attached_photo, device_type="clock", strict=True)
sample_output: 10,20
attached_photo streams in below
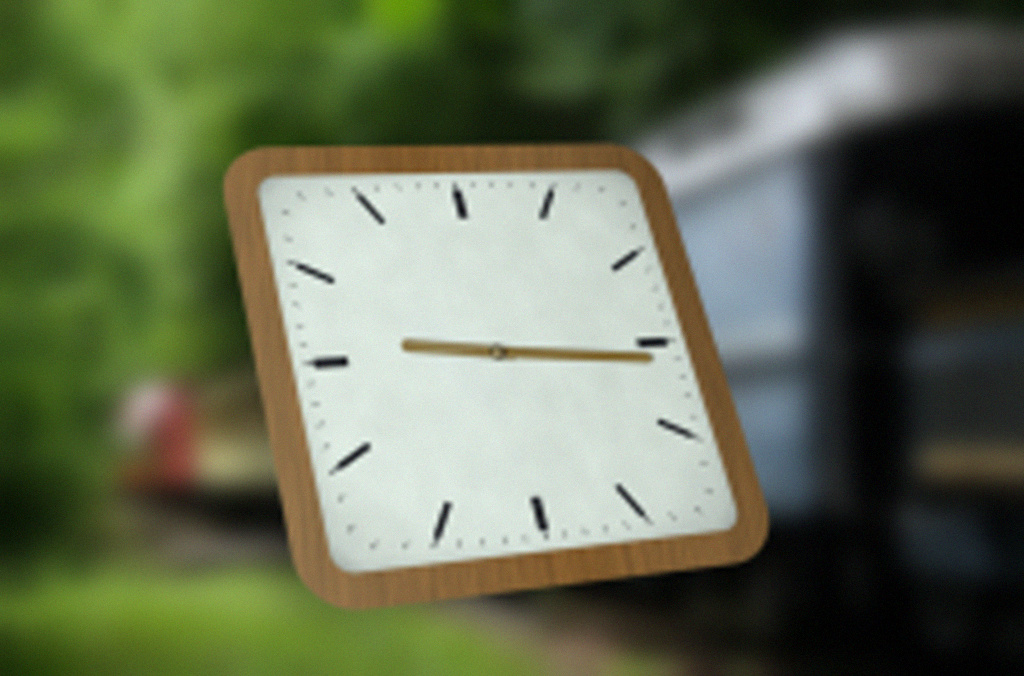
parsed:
9,16
